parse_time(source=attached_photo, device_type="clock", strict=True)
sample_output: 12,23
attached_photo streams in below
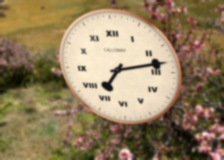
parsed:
7,13
